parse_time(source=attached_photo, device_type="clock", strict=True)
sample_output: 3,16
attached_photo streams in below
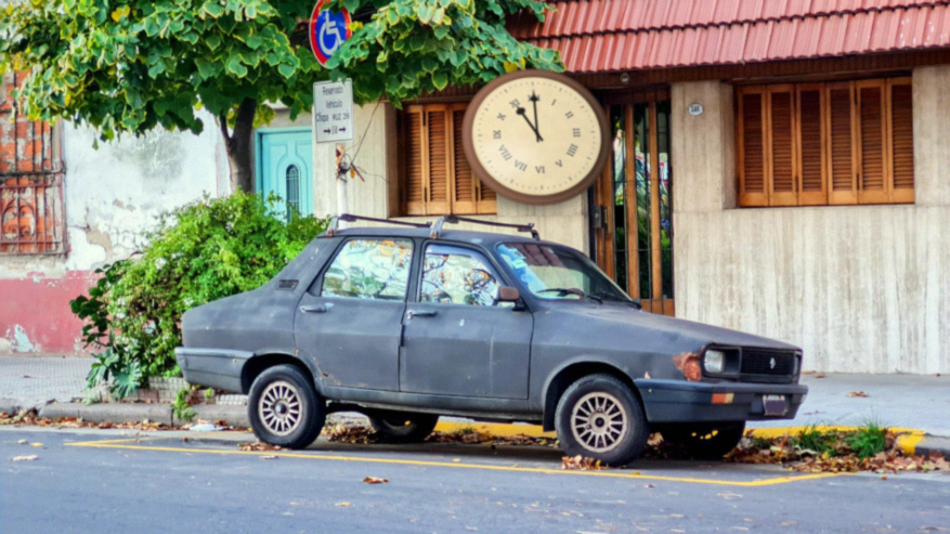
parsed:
11,00
